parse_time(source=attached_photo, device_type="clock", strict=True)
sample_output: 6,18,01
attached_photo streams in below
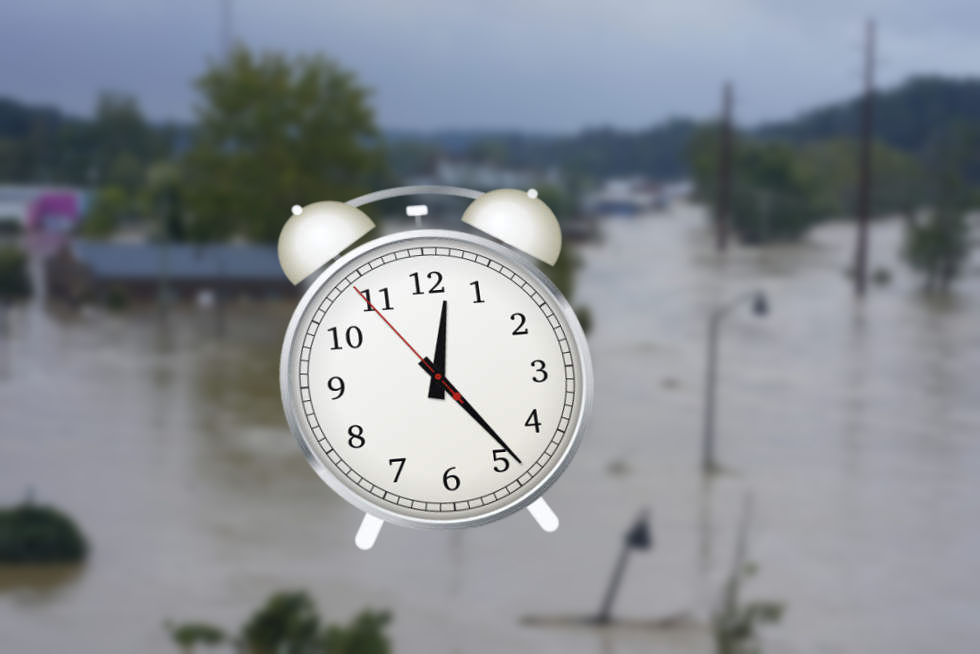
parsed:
12,23,54
